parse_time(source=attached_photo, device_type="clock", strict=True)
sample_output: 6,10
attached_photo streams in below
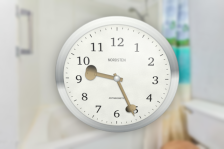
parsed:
9,26
